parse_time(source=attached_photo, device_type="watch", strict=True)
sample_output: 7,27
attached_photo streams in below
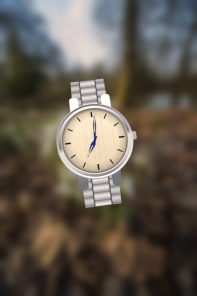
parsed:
7,01
